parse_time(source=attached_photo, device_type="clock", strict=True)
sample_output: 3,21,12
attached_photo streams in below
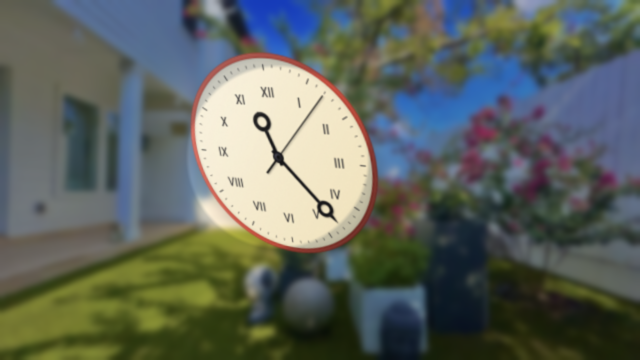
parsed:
11,23,07
